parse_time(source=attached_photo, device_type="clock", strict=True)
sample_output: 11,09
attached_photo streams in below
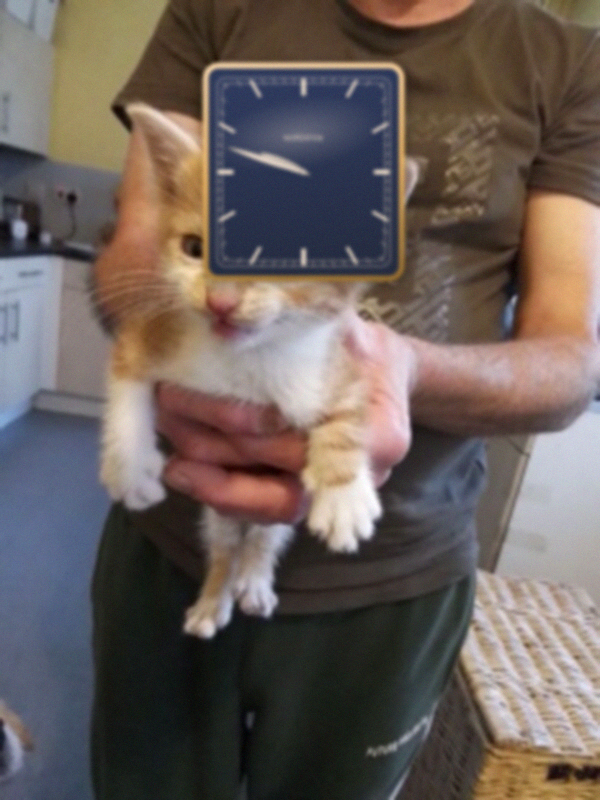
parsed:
9,48
